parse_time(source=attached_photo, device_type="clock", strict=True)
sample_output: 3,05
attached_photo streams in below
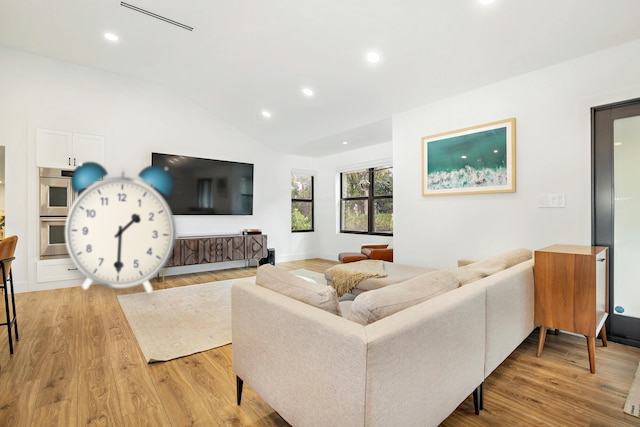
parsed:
1,30
